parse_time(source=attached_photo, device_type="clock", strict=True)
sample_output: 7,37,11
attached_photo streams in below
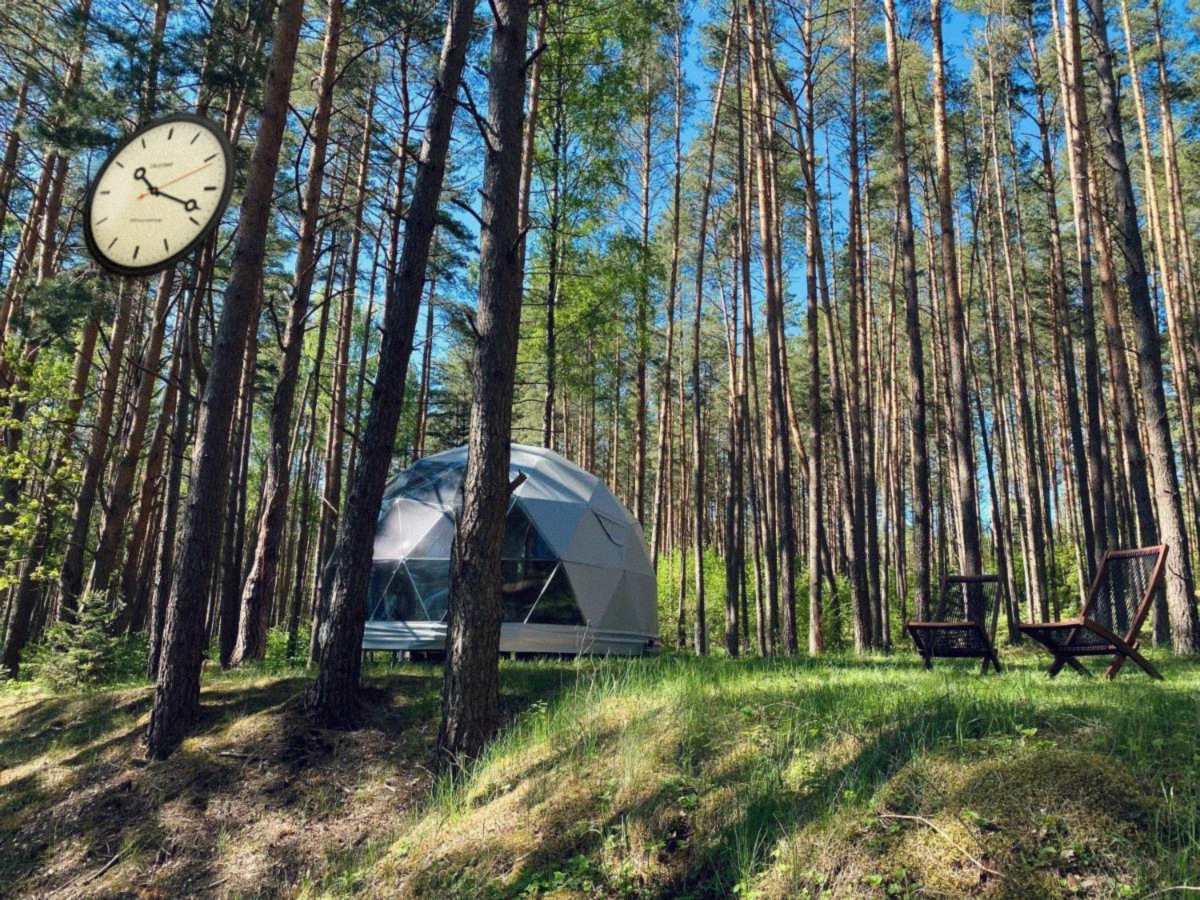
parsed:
10,18,11
